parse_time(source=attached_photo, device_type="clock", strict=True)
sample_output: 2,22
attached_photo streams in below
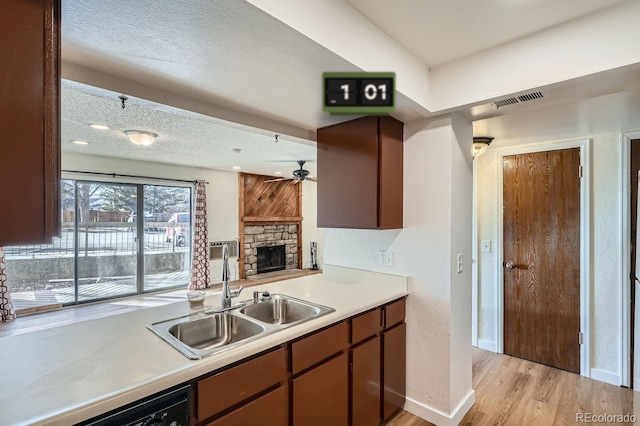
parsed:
1,01
